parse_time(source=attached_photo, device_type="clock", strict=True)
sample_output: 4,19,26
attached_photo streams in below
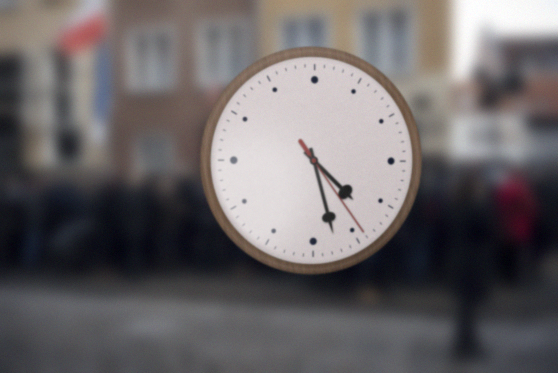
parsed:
4,27,24
